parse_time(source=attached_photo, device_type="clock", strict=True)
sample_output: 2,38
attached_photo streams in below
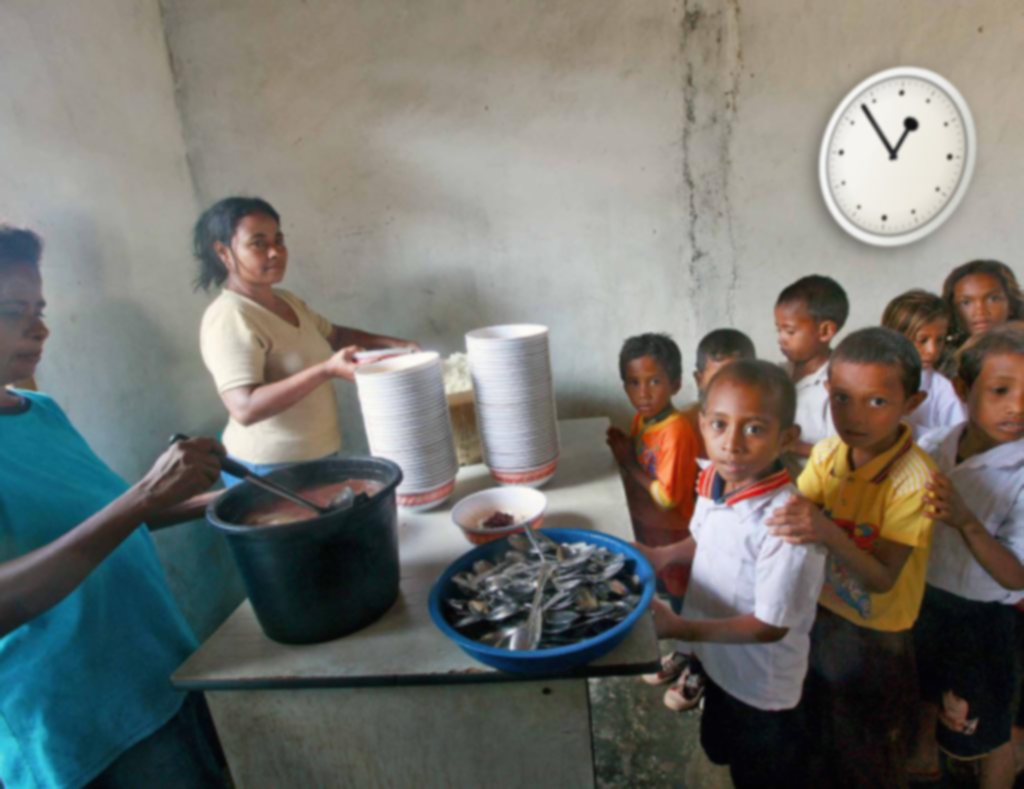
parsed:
12,53
